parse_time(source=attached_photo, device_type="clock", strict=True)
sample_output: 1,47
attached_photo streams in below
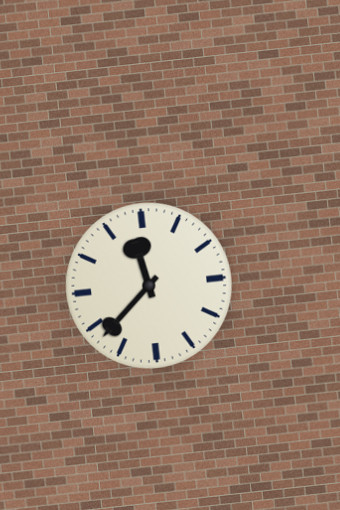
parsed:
11,38
